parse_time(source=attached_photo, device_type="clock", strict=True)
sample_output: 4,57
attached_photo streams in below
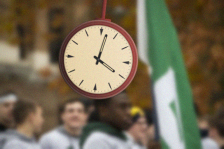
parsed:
4,02
